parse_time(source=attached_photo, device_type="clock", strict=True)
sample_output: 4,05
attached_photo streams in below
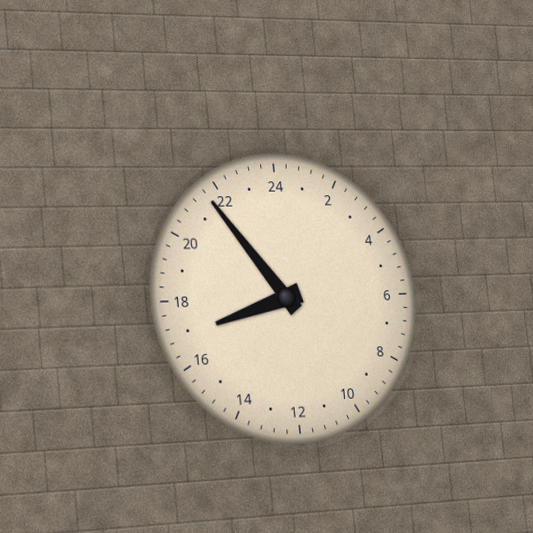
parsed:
16,54
